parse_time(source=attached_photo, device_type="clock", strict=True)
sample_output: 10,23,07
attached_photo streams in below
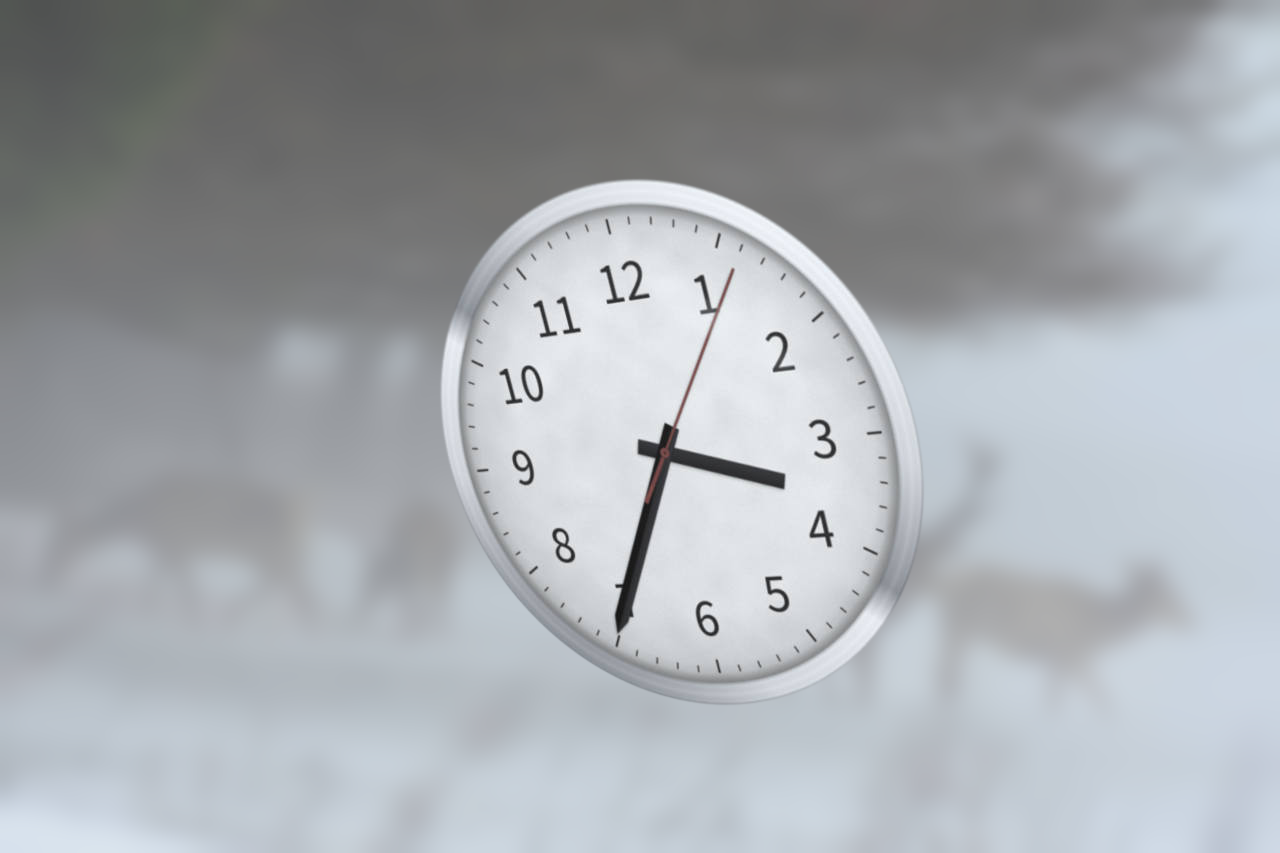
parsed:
3,35,06
